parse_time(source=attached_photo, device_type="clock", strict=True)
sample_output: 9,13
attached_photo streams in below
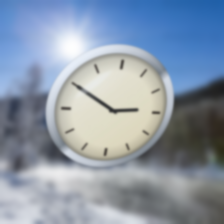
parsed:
2,50
